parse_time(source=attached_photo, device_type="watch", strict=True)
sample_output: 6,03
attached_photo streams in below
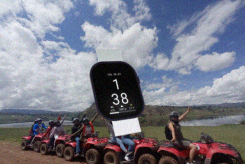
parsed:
1,38
